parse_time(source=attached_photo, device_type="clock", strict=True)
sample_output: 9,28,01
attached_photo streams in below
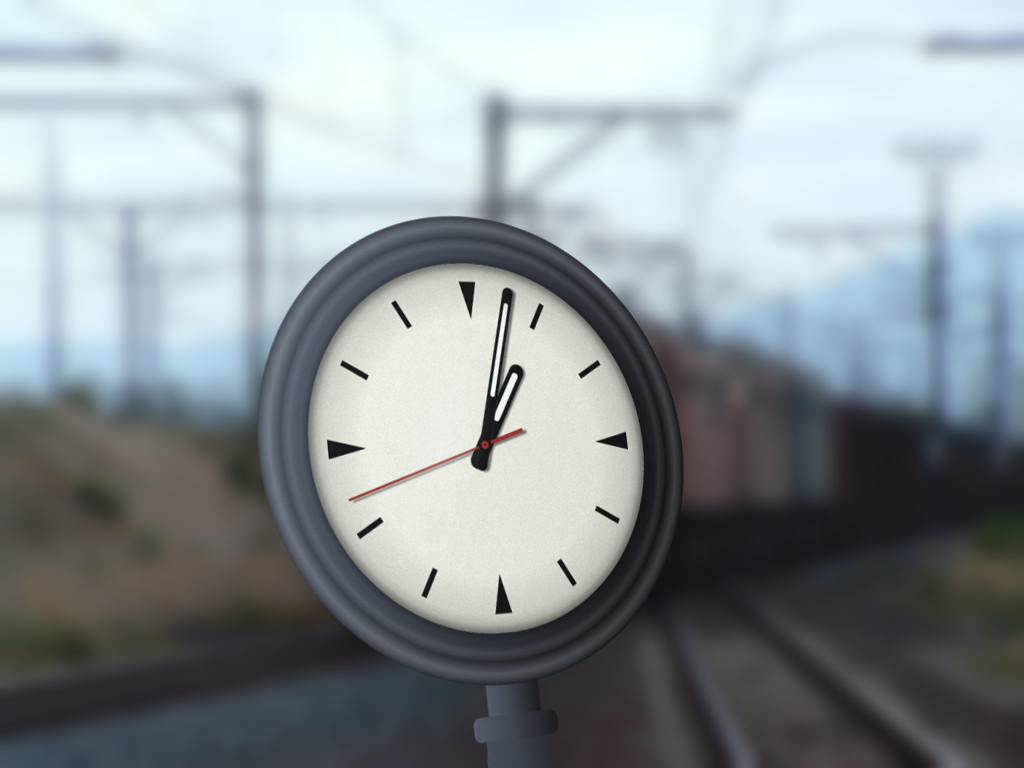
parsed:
1,02,42
